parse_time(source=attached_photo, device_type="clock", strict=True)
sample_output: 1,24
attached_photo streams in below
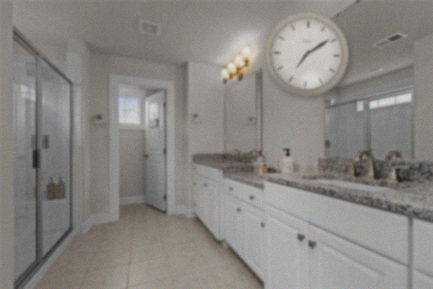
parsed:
7,09
